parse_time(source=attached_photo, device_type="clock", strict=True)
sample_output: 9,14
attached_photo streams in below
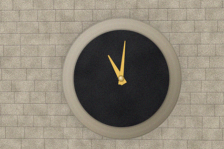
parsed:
11,01
